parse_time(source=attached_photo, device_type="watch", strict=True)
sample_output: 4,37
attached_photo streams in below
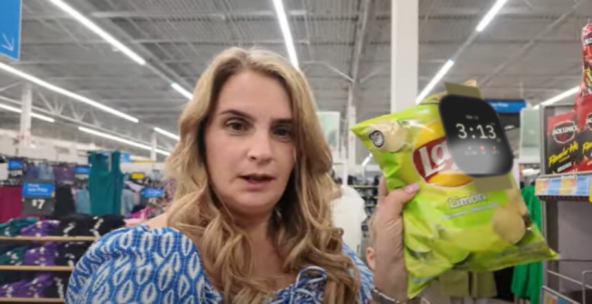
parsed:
3,13
